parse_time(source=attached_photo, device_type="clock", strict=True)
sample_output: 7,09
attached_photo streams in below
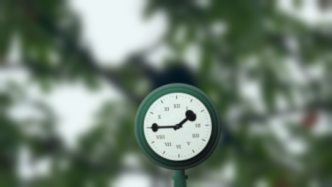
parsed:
1,45
